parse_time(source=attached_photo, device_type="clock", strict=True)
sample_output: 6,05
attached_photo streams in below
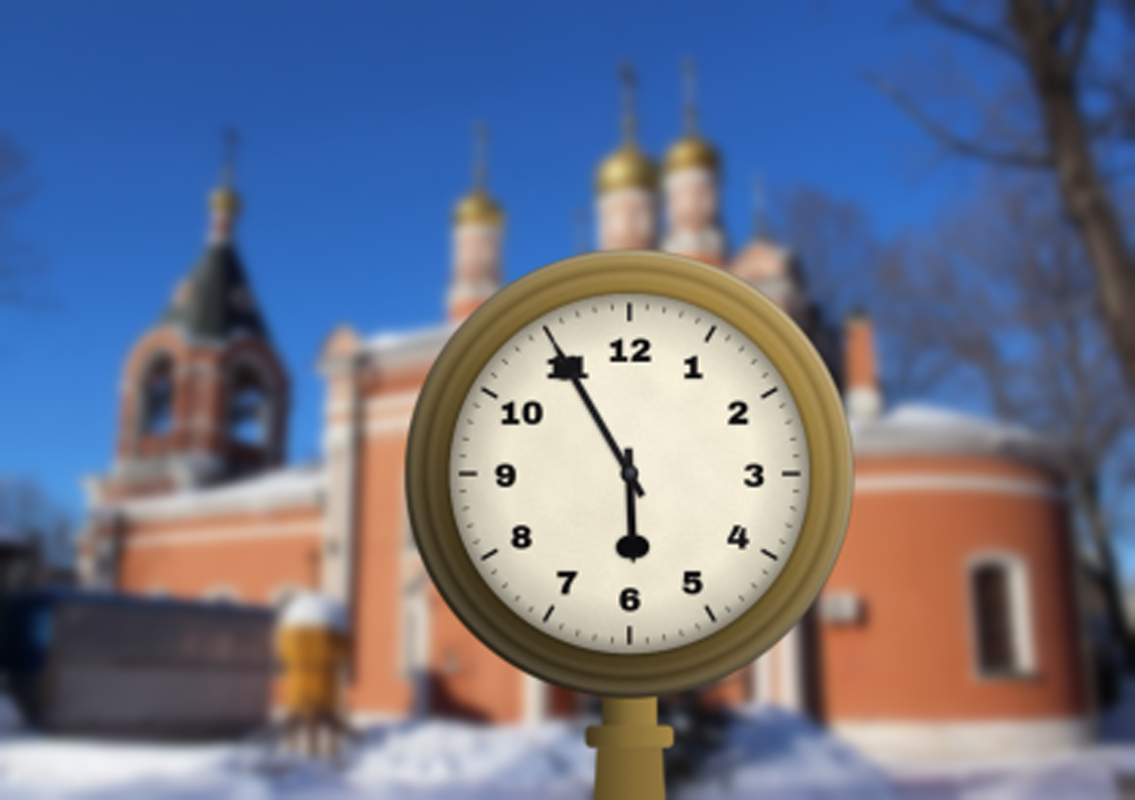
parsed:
5,55
